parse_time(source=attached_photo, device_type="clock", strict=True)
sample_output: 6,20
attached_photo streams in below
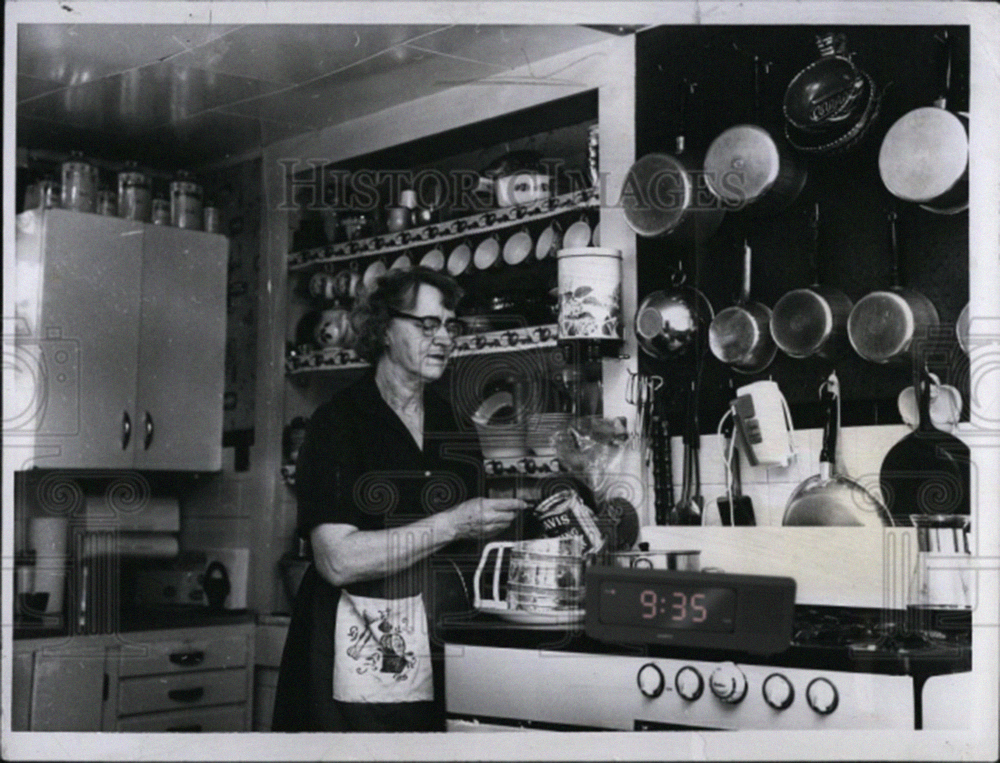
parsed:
9,35
